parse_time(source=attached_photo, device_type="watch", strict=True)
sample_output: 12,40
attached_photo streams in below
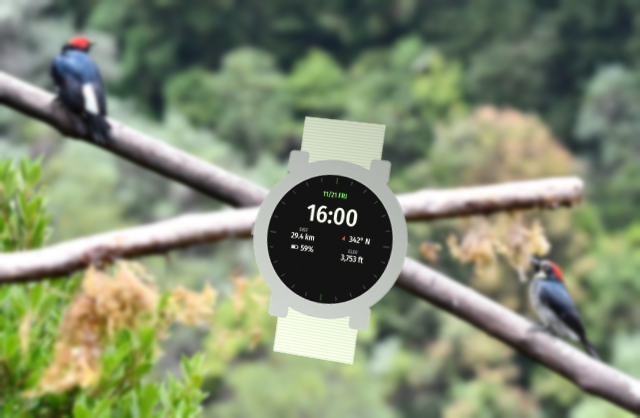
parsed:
16,00
